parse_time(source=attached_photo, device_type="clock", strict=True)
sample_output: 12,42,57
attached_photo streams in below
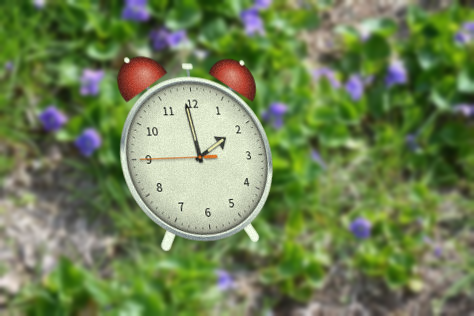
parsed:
1,58,45
